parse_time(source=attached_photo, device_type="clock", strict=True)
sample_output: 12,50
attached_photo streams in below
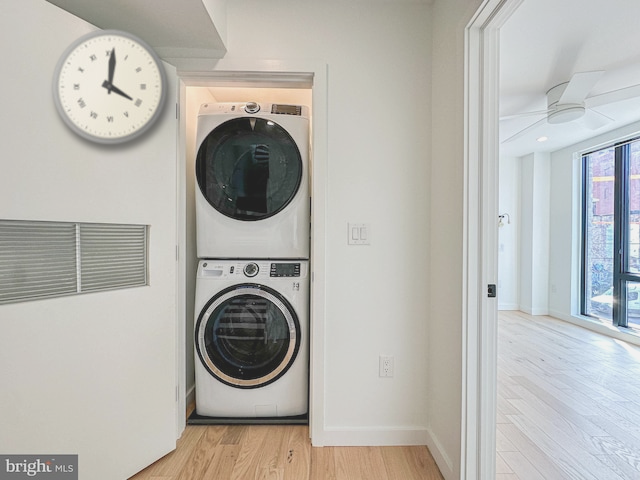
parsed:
4,01
